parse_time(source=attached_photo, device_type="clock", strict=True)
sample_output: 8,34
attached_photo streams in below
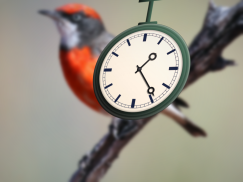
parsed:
1,24
